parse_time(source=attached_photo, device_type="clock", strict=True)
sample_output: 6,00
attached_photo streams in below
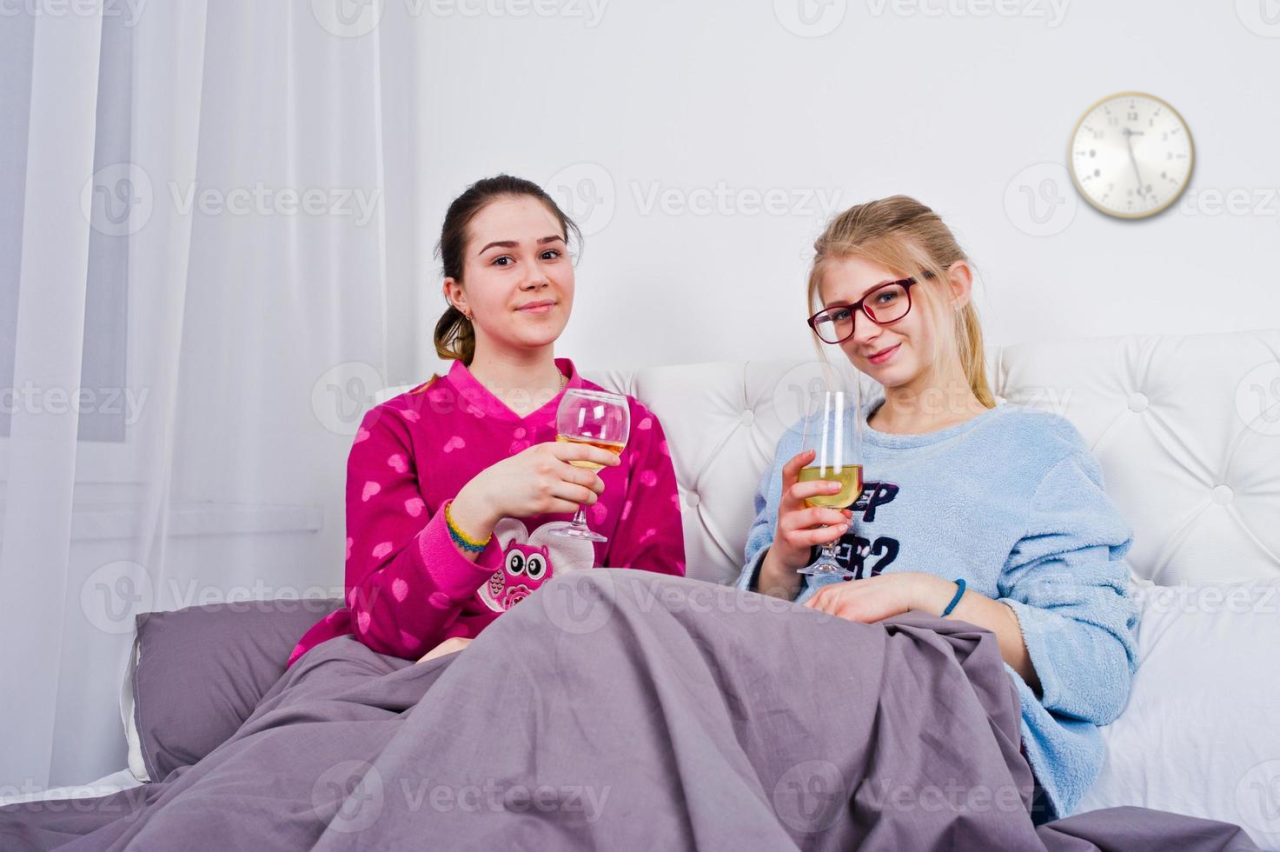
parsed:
11,27
